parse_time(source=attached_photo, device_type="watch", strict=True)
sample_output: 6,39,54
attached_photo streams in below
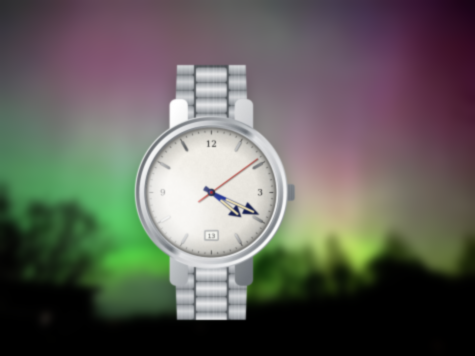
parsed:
4,19,09
